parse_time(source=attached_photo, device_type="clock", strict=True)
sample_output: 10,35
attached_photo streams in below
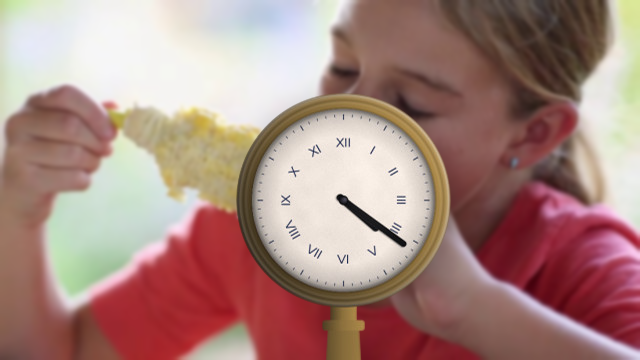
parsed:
4,21
